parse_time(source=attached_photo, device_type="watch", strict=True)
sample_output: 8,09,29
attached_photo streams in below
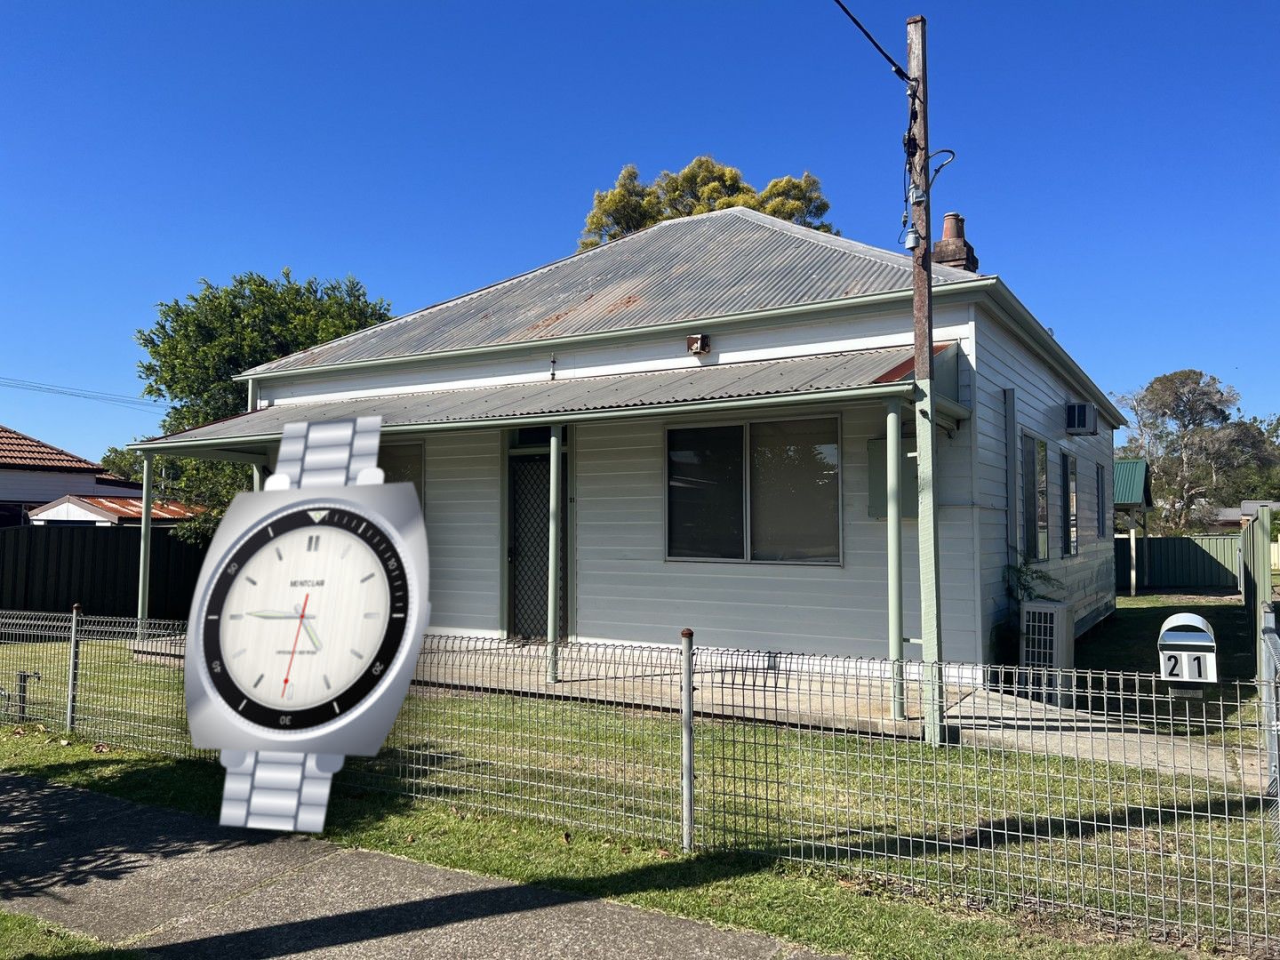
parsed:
4,45,31
